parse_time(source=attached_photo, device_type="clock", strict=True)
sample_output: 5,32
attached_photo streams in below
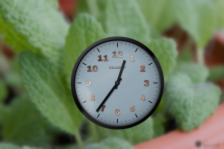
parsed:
12,36
